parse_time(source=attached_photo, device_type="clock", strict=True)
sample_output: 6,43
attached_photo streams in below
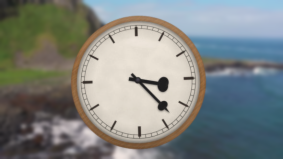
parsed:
3,23
